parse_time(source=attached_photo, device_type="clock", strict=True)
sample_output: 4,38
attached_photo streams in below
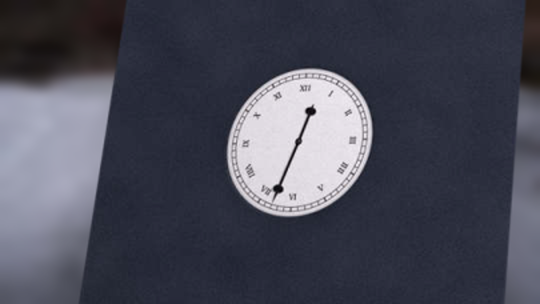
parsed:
12,33
